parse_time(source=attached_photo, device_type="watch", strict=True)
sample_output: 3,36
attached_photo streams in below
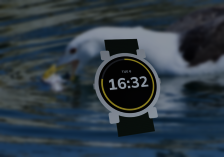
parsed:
16,32
